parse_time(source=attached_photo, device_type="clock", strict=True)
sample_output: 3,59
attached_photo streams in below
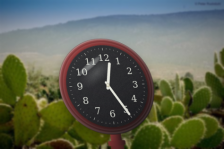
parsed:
12,25
